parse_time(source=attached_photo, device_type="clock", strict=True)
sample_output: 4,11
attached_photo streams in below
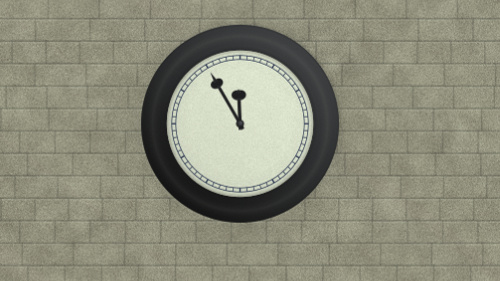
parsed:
11,55
